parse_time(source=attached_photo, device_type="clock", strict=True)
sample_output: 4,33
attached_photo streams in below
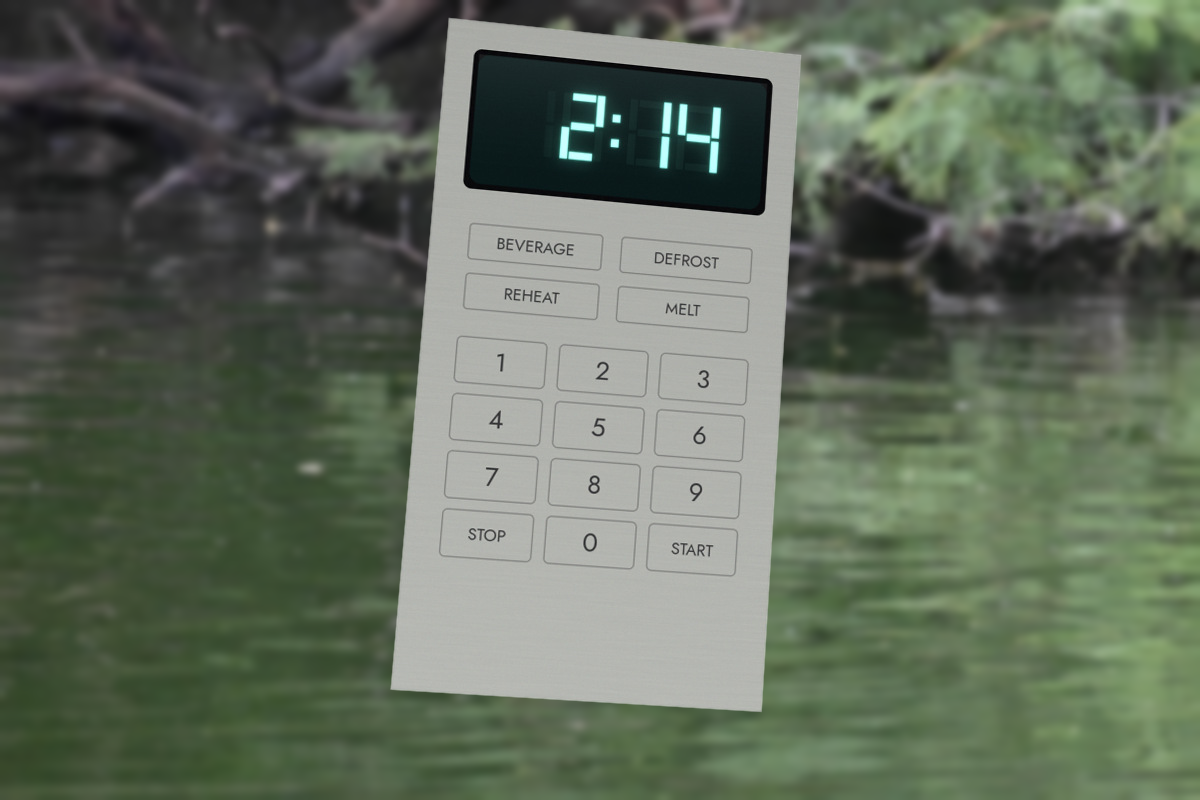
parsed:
2,14
